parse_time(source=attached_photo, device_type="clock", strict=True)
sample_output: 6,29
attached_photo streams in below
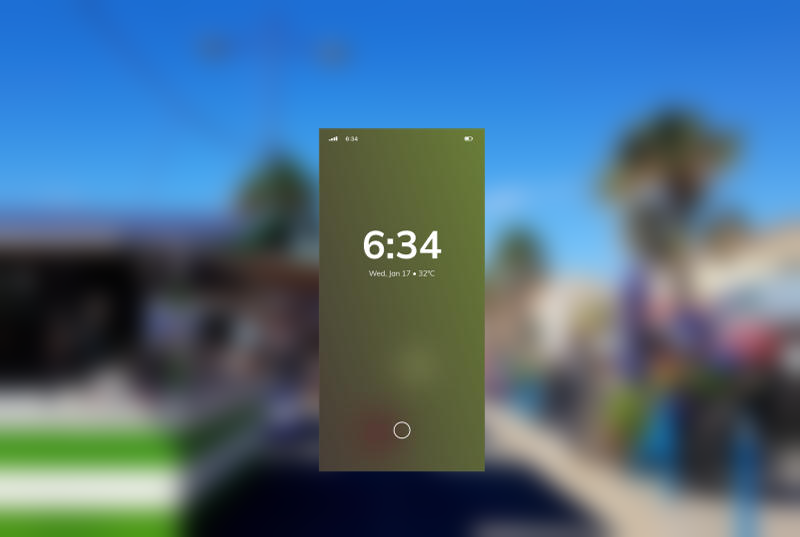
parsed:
6,34
